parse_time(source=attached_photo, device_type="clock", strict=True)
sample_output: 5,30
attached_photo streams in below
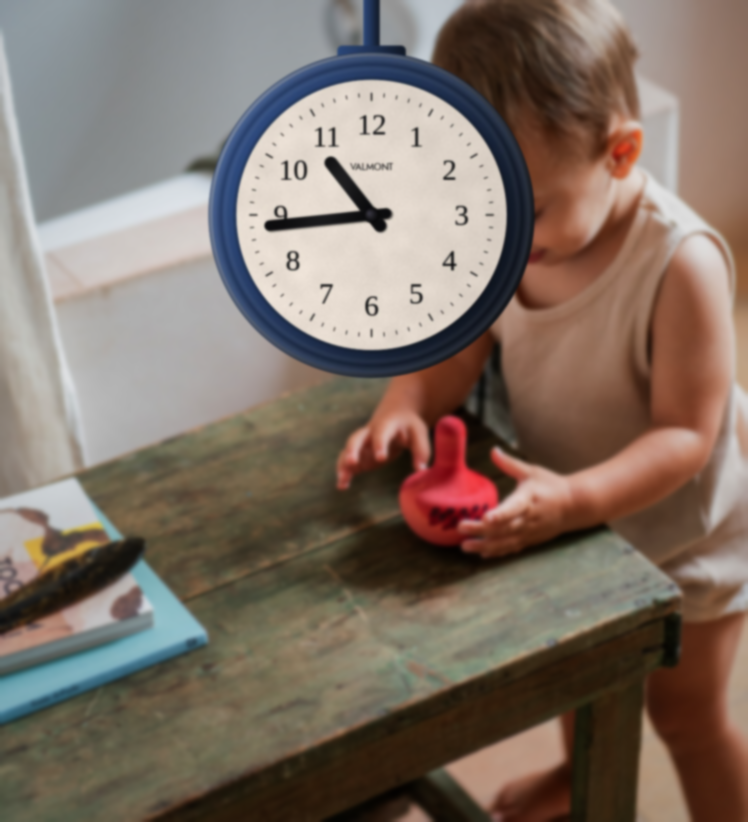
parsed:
10,44
